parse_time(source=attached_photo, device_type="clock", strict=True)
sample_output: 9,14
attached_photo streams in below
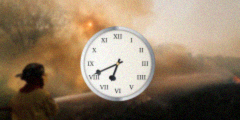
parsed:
6,41
